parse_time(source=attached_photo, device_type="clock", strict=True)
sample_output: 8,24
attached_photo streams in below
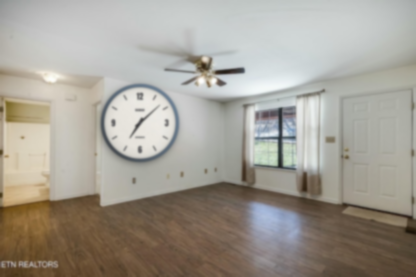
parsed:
7,08
